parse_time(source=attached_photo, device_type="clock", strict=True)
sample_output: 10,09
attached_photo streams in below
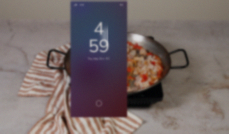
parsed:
4,59
